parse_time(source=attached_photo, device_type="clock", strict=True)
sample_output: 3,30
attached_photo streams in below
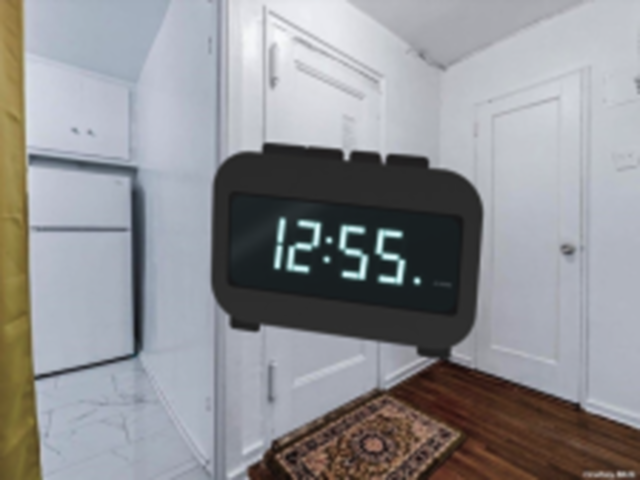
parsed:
12,55
